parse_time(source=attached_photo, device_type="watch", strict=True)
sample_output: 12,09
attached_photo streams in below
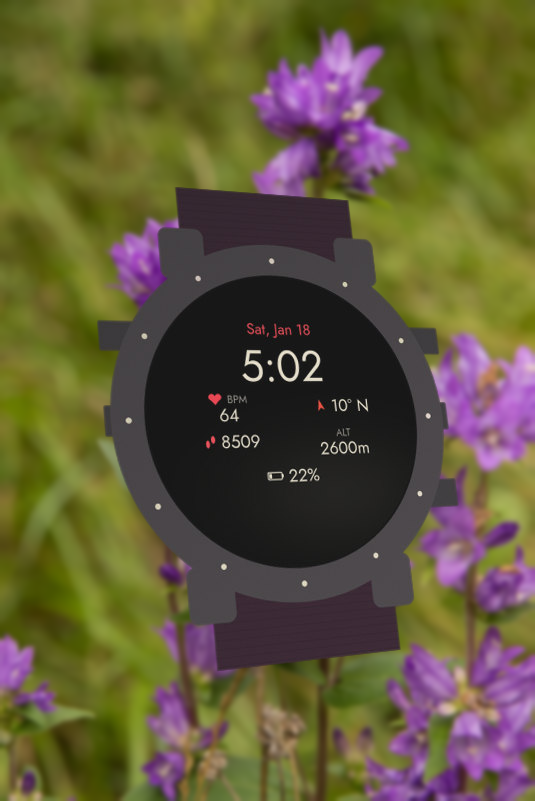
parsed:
5,02
